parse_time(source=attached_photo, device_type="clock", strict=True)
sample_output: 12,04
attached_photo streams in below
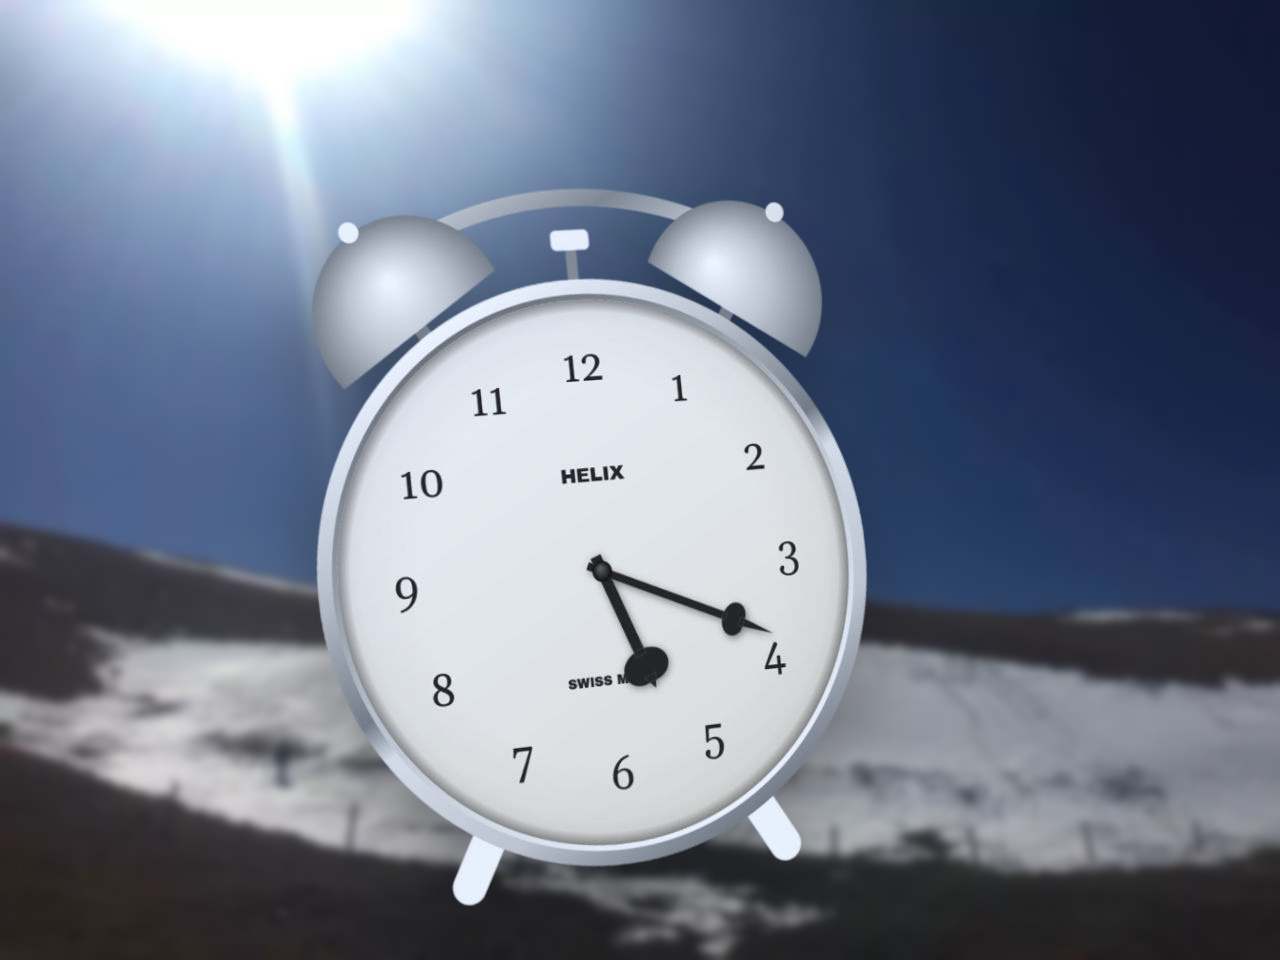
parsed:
5,19
